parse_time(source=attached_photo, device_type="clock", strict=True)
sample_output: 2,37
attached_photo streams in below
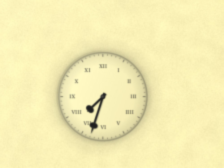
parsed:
7,33
